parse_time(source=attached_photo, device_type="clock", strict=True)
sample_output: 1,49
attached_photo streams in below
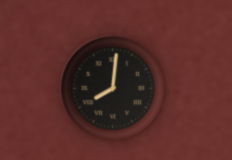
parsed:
8,01
